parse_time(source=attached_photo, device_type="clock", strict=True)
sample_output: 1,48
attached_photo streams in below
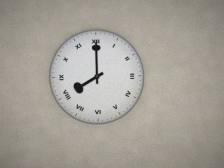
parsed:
8,00
